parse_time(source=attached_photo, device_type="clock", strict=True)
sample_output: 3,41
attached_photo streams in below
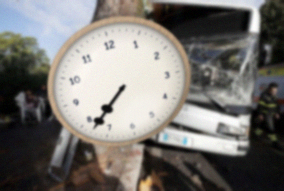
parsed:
7,38
